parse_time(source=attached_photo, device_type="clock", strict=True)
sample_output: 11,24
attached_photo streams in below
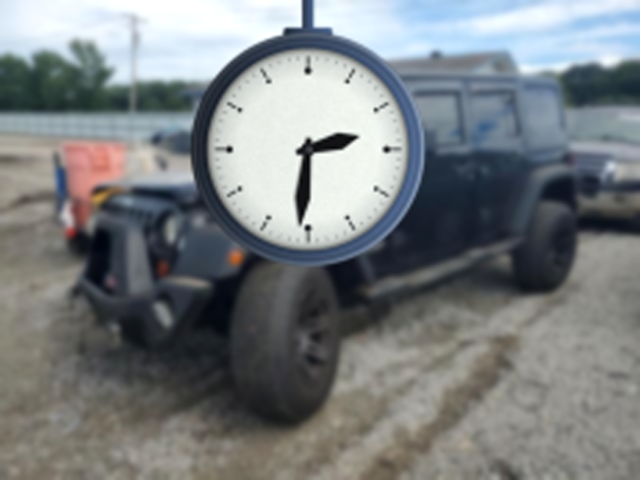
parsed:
2,31
